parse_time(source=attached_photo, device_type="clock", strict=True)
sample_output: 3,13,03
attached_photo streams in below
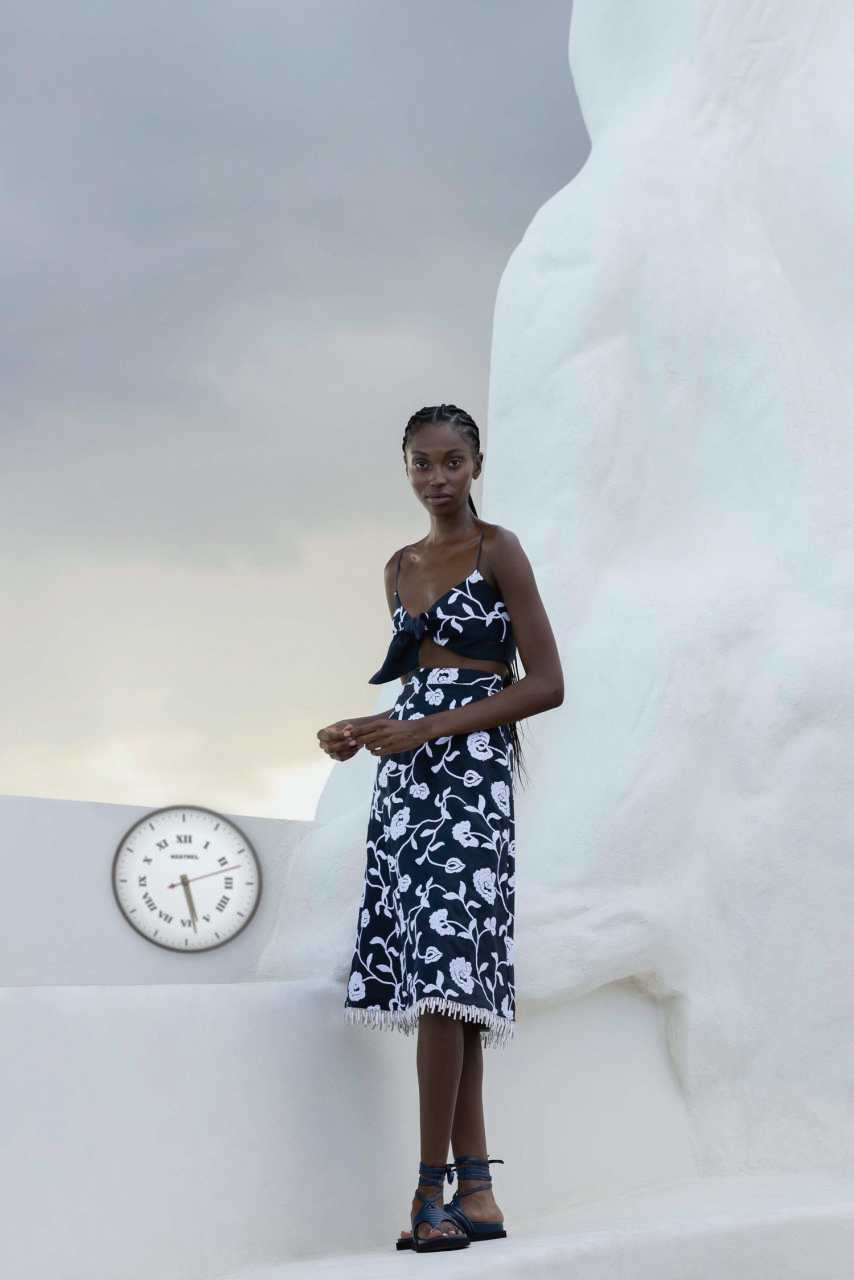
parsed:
5,28,12
